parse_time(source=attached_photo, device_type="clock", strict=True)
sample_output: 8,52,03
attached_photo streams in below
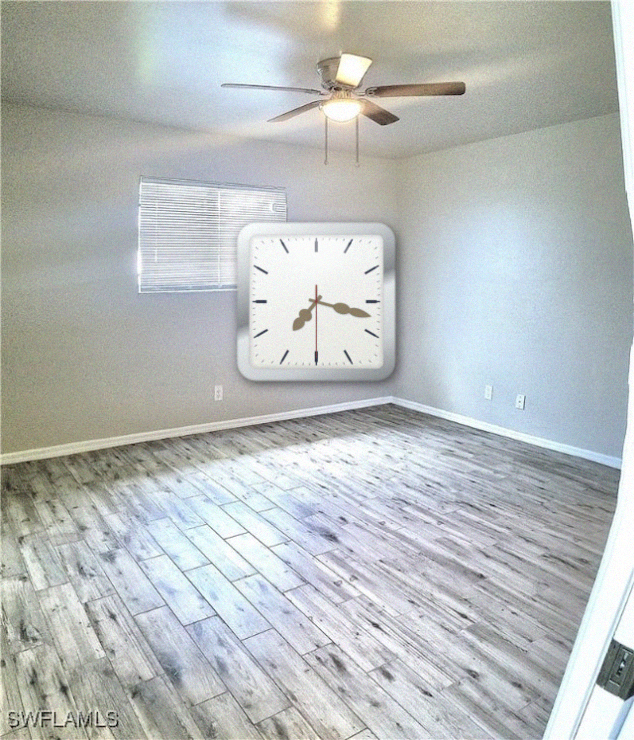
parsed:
7,17,30
